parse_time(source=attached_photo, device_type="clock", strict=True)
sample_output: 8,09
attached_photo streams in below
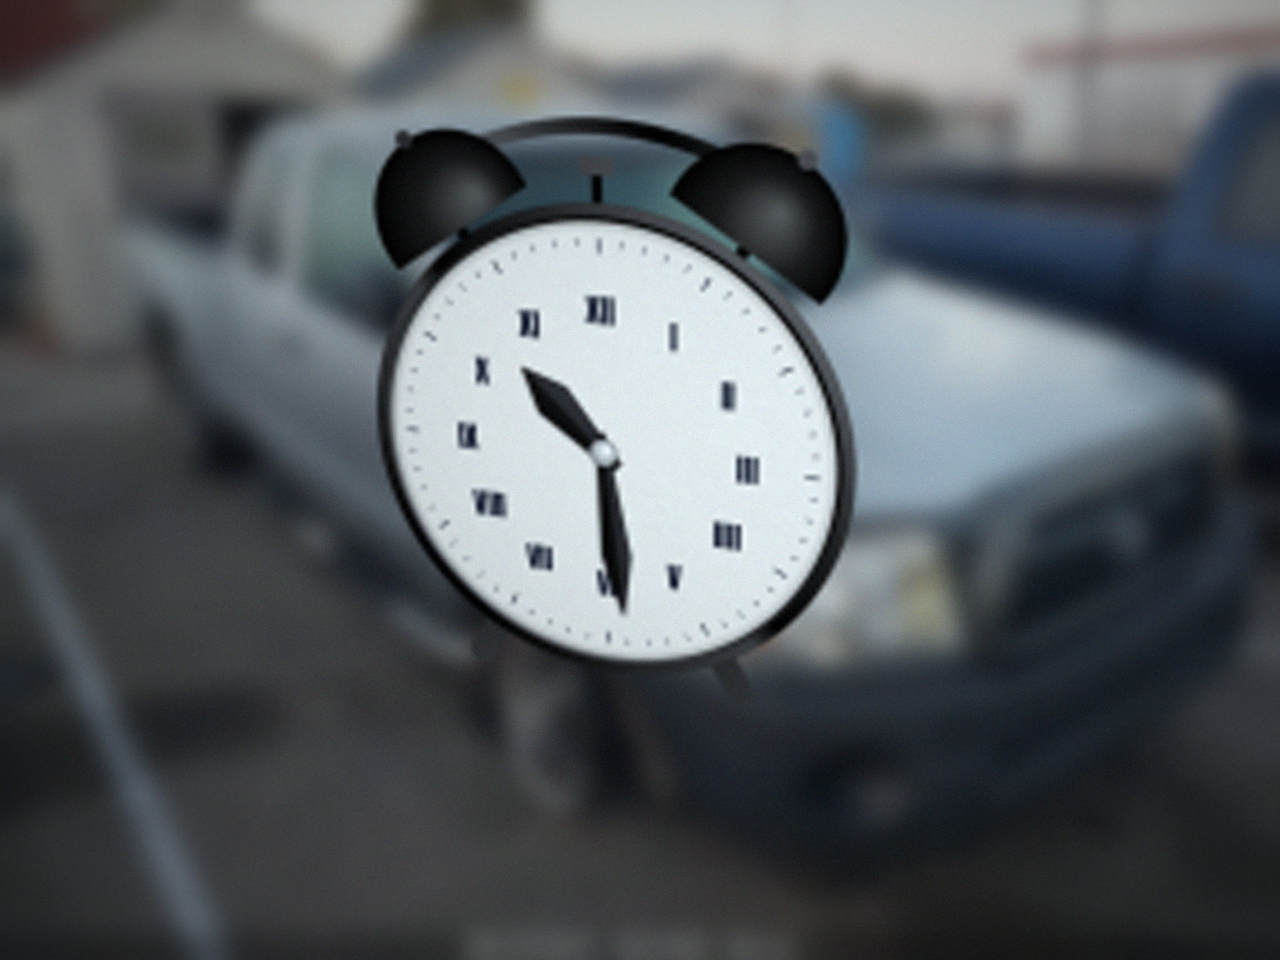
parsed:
10,29
